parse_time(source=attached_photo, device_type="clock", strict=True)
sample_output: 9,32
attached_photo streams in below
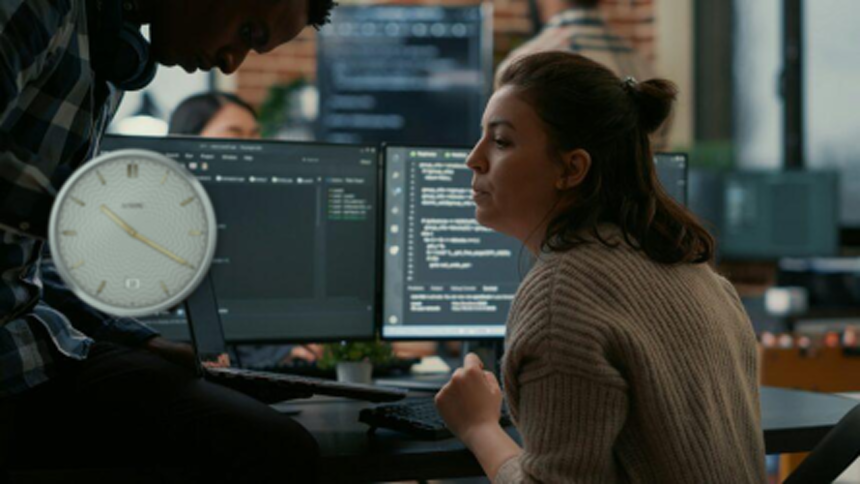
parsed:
10,20
